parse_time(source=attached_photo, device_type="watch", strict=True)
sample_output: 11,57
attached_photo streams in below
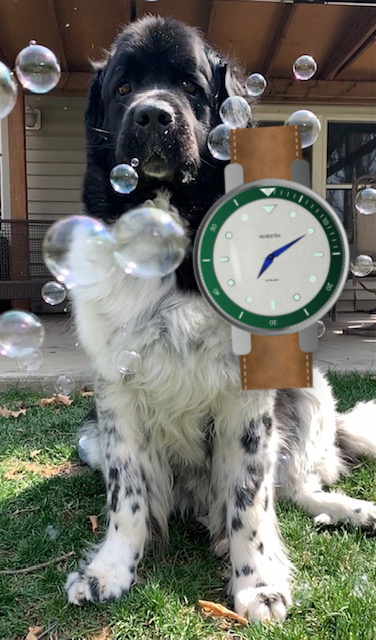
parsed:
7,10
